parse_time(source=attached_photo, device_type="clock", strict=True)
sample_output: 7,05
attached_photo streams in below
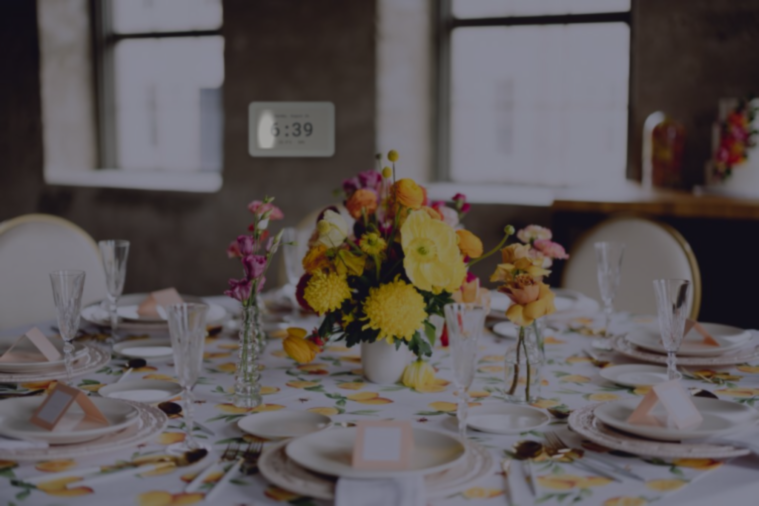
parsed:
6,39
